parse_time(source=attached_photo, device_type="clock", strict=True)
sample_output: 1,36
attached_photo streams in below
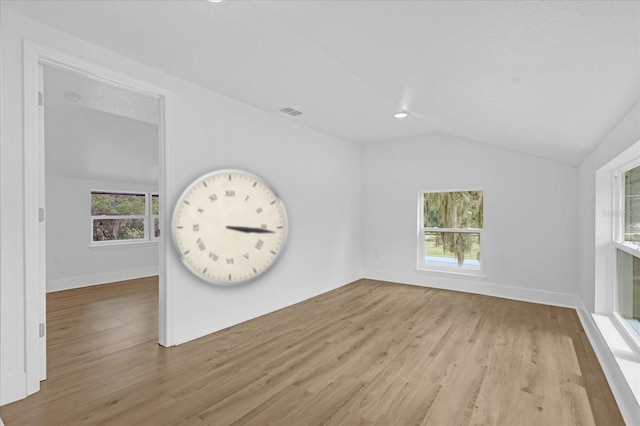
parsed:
3,16
